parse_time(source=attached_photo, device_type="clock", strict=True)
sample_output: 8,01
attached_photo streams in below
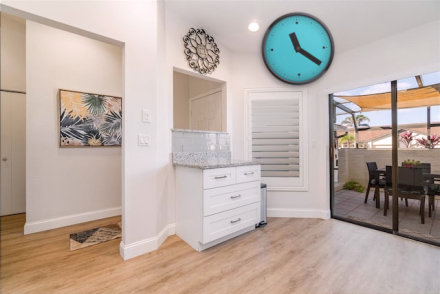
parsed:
11,21
